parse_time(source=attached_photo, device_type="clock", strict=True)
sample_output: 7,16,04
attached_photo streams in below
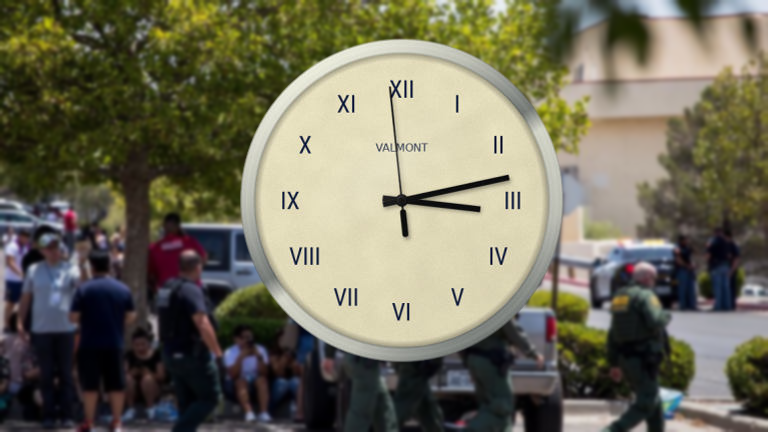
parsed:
3,12,59
